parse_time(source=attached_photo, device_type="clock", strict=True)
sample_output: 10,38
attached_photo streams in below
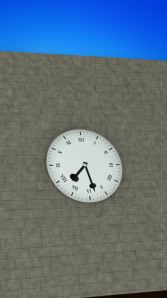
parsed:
7,28
